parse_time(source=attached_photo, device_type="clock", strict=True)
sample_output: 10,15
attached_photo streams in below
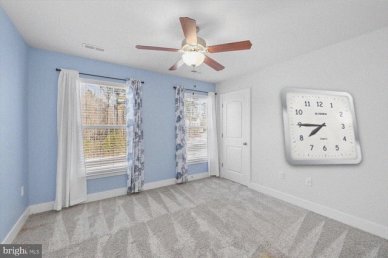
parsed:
7,45
